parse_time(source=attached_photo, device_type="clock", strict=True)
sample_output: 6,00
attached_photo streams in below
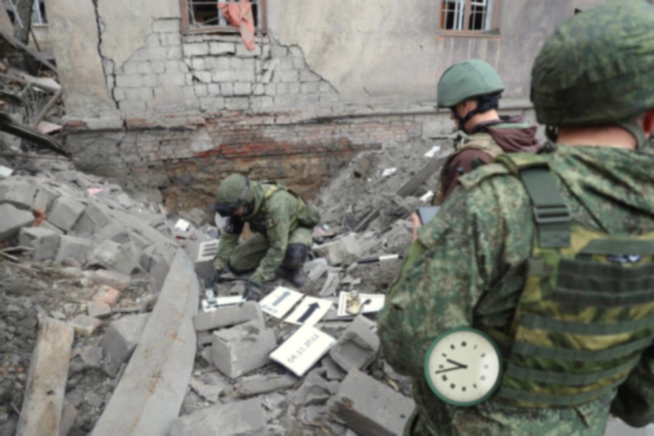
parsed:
9,43
